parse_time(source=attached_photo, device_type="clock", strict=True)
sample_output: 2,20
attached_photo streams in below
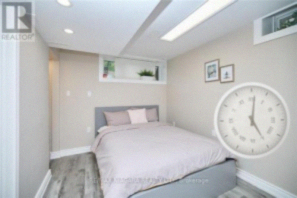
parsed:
5,01
